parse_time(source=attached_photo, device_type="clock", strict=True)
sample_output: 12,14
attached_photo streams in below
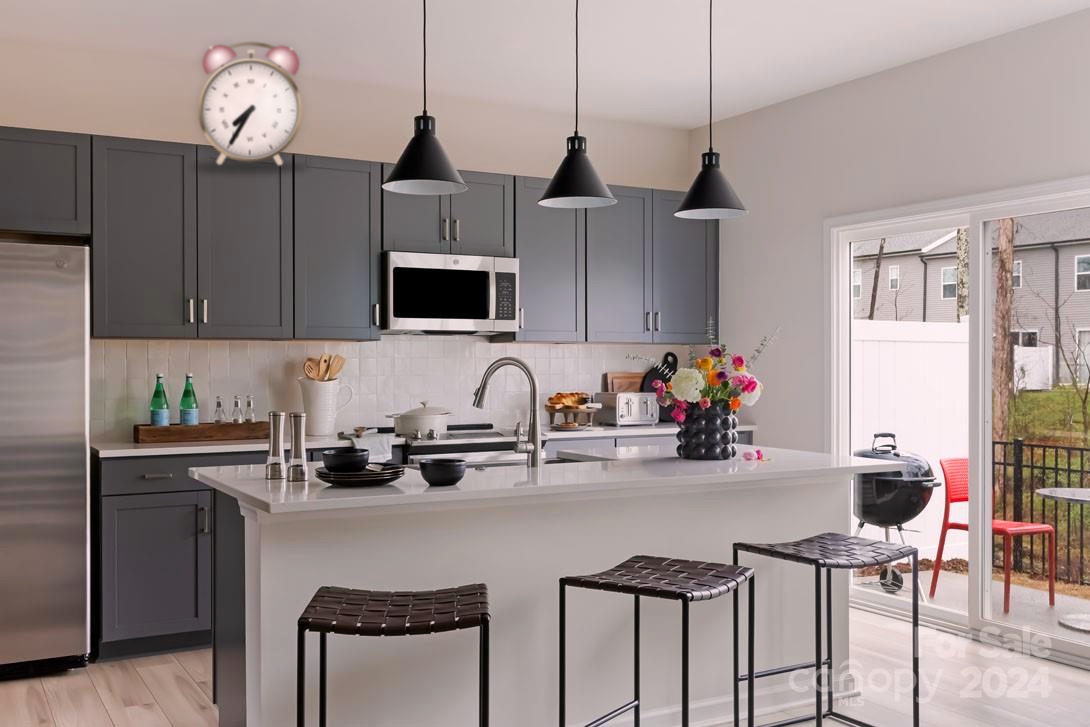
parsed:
7,35
